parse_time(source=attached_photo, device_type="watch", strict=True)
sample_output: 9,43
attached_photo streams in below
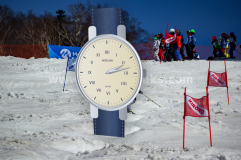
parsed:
2,13
